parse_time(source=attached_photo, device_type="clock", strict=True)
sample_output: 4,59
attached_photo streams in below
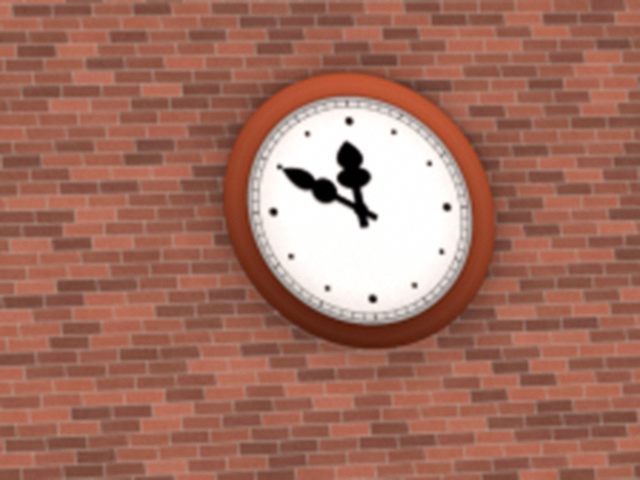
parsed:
11,50
